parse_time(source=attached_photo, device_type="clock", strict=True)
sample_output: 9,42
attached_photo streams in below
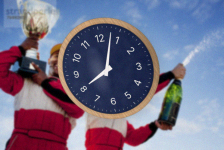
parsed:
8,03
